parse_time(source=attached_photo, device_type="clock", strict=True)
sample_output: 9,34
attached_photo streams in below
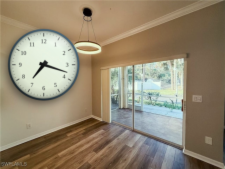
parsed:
7,18
